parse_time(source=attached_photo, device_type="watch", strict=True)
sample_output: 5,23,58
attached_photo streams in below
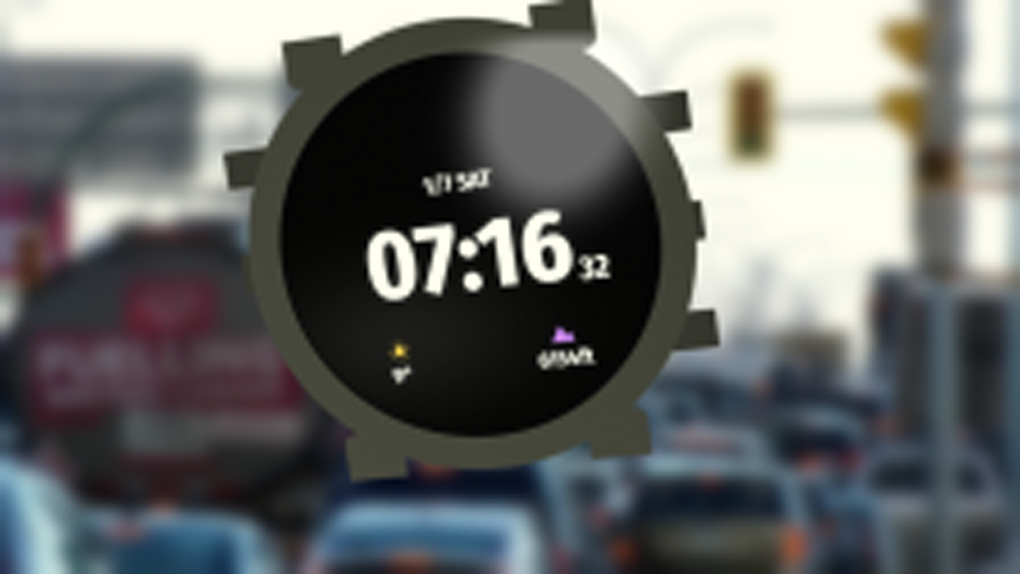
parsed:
7,16,32
